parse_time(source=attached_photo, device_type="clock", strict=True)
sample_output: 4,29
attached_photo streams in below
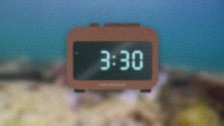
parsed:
3,30
